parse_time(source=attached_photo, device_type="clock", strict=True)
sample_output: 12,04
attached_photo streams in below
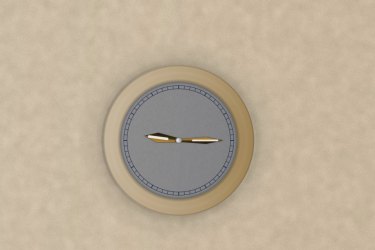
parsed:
9,15
